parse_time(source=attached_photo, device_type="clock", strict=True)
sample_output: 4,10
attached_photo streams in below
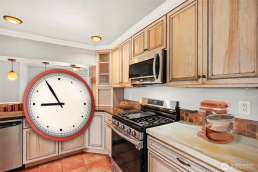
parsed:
8,55
